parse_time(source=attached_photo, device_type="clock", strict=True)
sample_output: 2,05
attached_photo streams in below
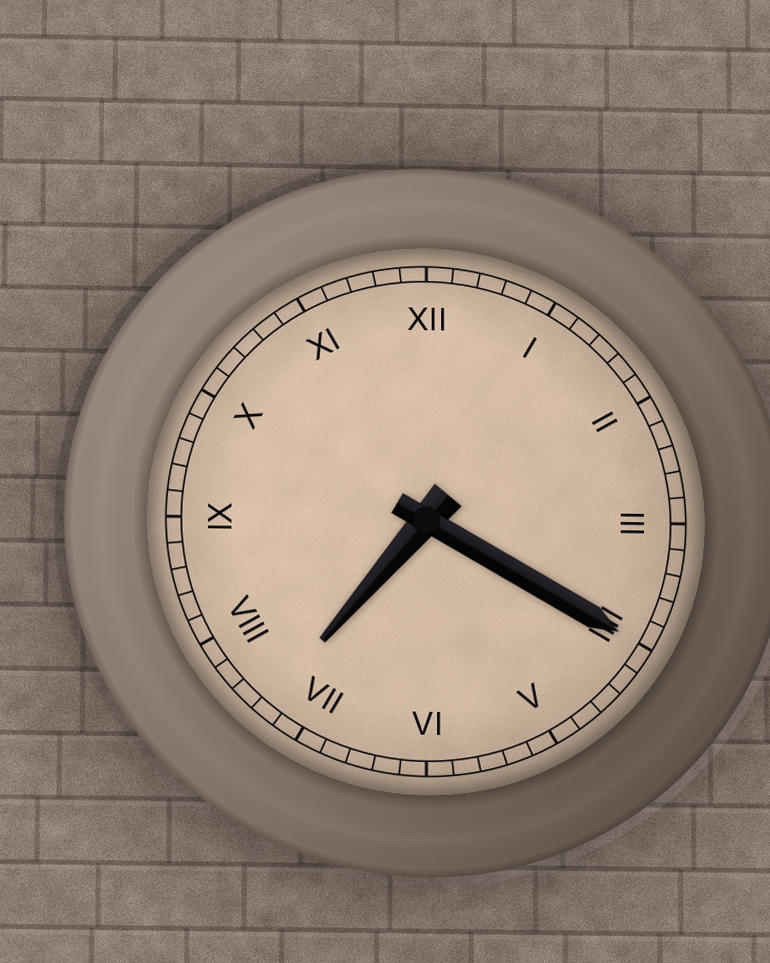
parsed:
7,20
